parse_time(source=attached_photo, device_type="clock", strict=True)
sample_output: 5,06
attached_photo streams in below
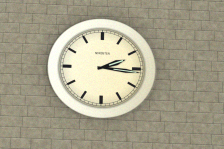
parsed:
2,16
